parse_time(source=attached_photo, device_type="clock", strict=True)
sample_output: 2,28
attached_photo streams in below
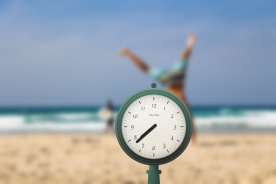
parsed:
7,38
